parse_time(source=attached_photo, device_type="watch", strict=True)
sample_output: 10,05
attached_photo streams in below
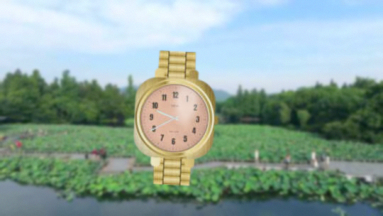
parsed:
9,40
